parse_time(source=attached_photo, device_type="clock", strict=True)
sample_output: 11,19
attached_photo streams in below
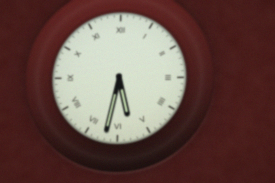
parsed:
5,32
